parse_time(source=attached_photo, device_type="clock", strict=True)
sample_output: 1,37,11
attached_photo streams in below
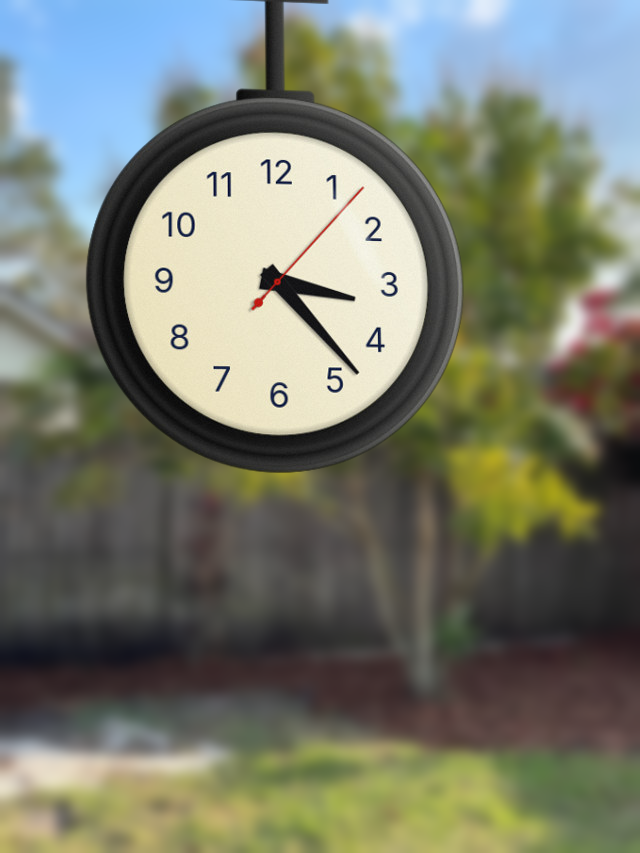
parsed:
3,23,07
